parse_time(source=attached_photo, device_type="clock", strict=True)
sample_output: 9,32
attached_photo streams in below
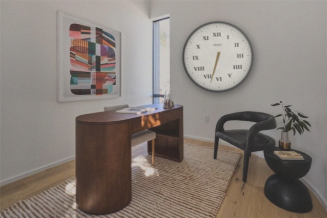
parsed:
6,33
